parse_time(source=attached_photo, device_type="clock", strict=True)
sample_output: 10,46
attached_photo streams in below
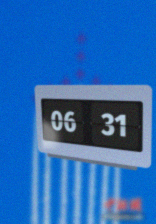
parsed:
6,31
